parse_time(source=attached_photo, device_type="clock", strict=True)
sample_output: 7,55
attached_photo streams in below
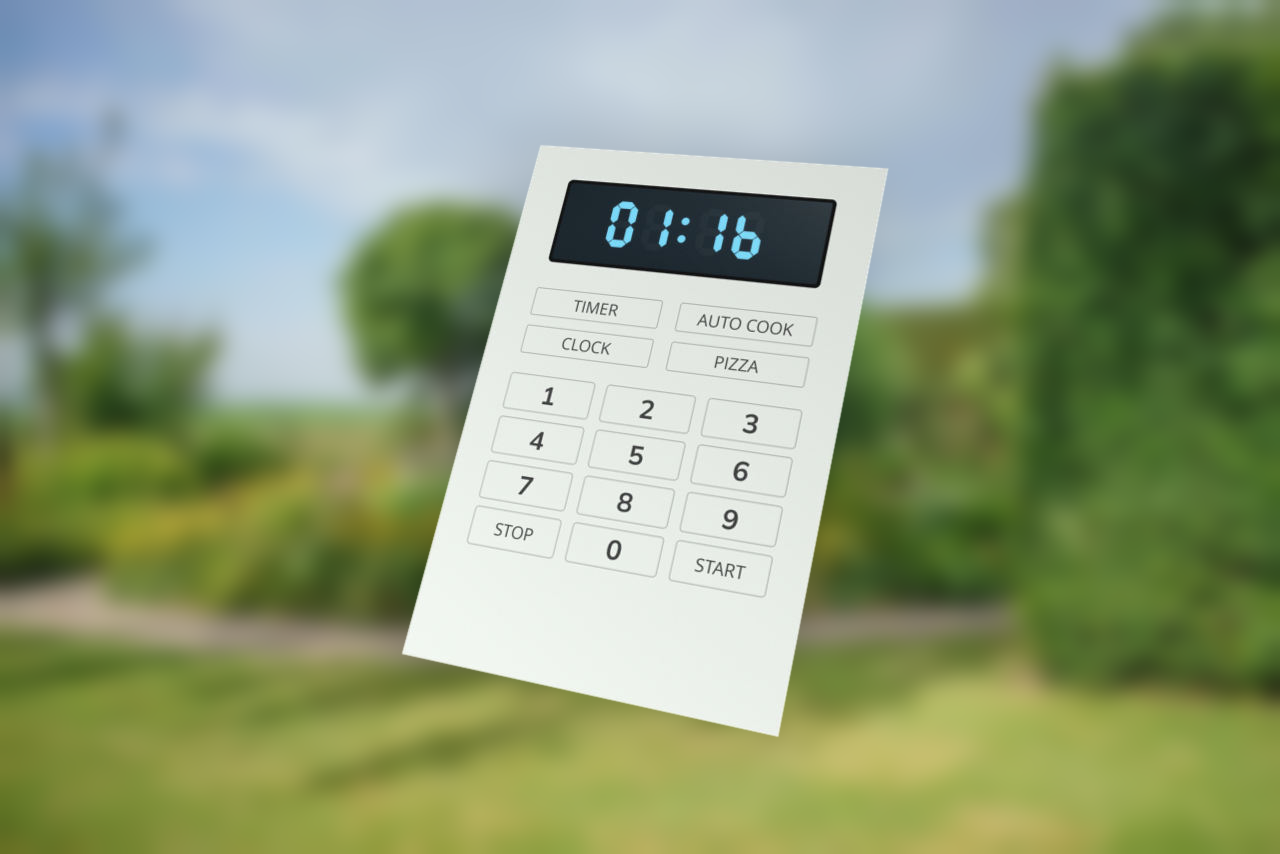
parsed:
1,16
